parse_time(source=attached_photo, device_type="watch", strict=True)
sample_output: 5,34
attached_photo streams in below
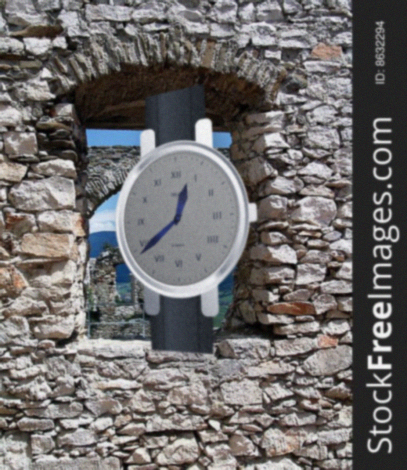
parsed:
12,39
